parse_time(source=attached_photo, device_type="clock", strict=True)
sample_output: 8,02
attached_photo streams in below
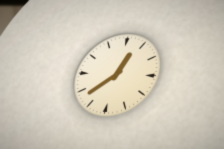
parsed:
12,38
